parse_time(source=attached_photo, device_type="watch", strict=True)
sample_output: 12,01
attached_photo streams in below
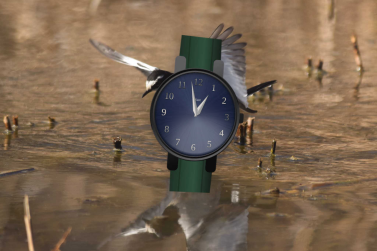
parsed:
12,58
